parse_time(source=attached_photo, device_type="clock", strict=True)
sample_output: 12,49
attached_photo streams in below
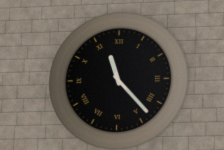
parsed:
11,23
